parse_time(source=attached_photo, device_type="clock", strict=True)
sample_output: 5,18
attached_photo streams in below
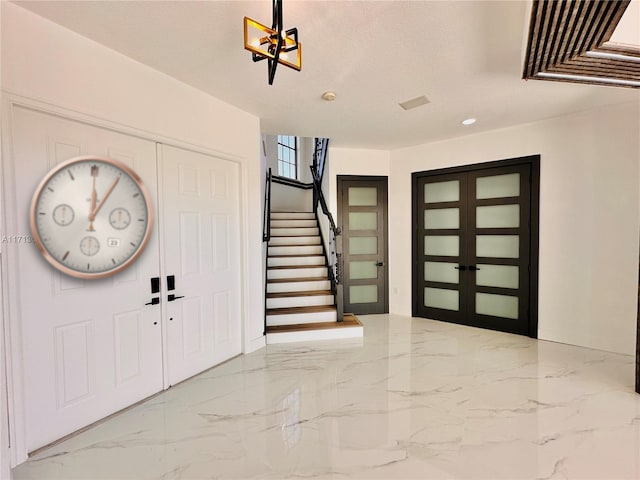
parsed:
12,05
